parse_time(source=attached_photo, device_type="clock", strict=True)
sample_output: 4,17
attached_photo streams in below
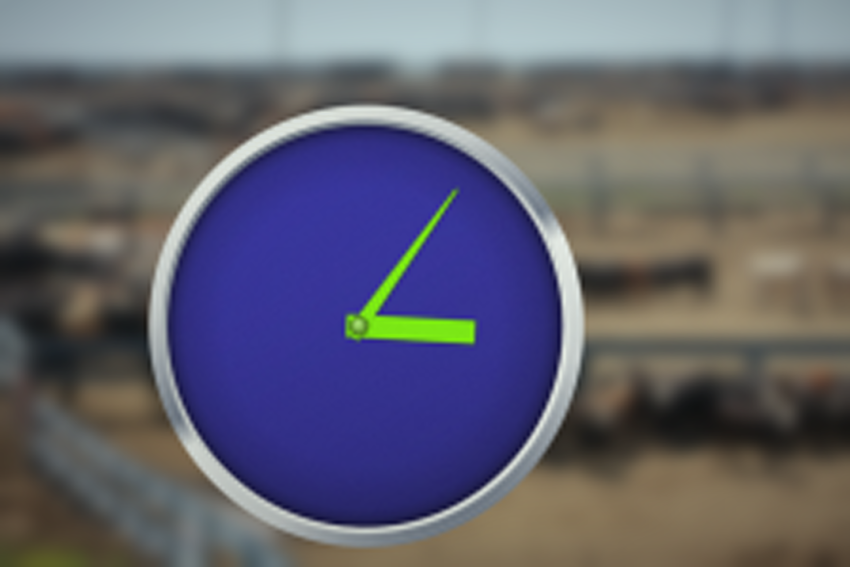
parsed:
3,06
